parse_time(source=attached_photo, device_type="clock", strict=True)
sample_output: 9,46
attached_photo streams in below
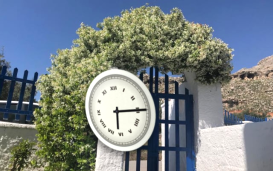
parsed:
6,15
